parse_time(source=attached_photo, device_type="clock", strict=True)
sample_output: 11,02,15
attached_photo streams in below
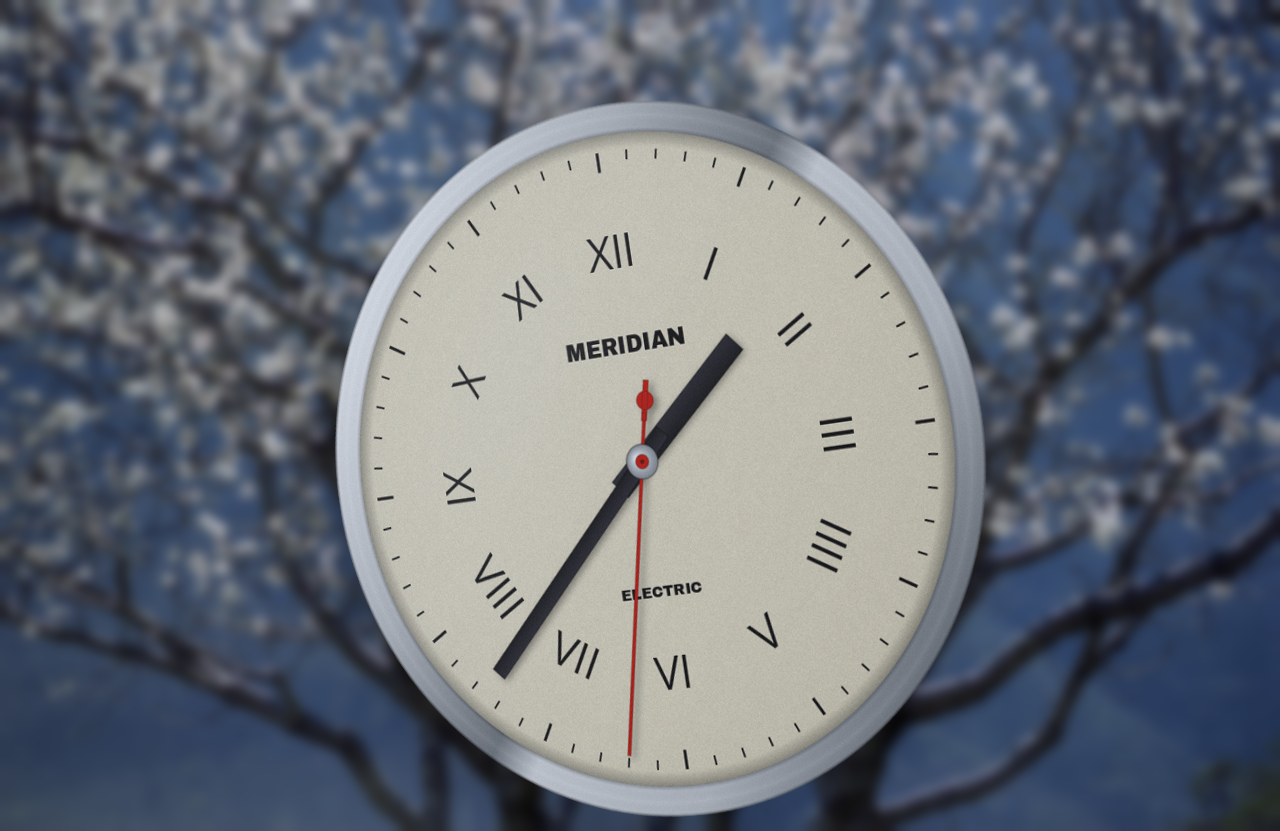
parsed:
1,37,32
